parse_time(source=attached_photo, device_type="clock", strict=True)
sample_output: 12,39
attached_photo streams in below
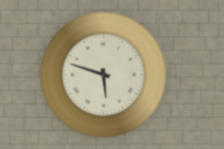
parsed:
5,48
